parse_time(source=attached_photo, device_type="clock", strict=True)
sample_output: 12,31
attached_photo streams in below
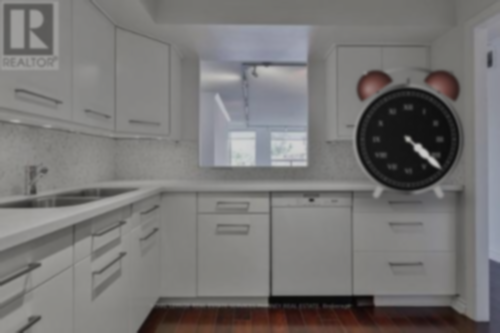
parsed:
4,22
